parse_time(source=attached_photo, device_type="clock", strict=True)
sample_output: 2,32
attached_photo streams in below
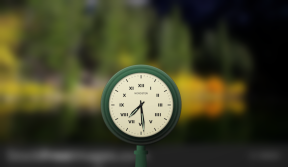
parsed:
7,29
